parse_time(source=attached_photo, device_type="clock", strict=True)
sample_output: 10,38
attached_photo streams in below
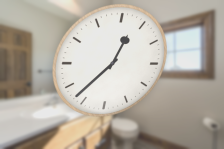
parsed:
12,37
